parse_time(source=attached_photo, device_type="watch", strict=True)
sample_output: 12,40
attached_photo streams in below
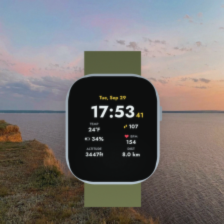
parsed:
17,53
